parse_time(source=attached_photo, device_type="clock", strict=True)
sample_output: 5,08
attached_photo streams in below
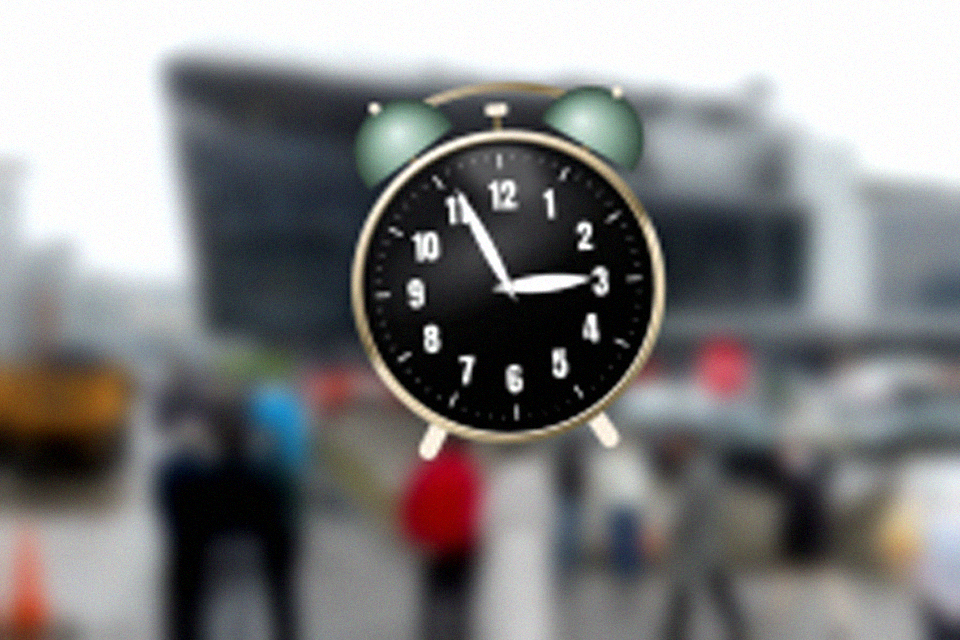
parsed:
2,56
